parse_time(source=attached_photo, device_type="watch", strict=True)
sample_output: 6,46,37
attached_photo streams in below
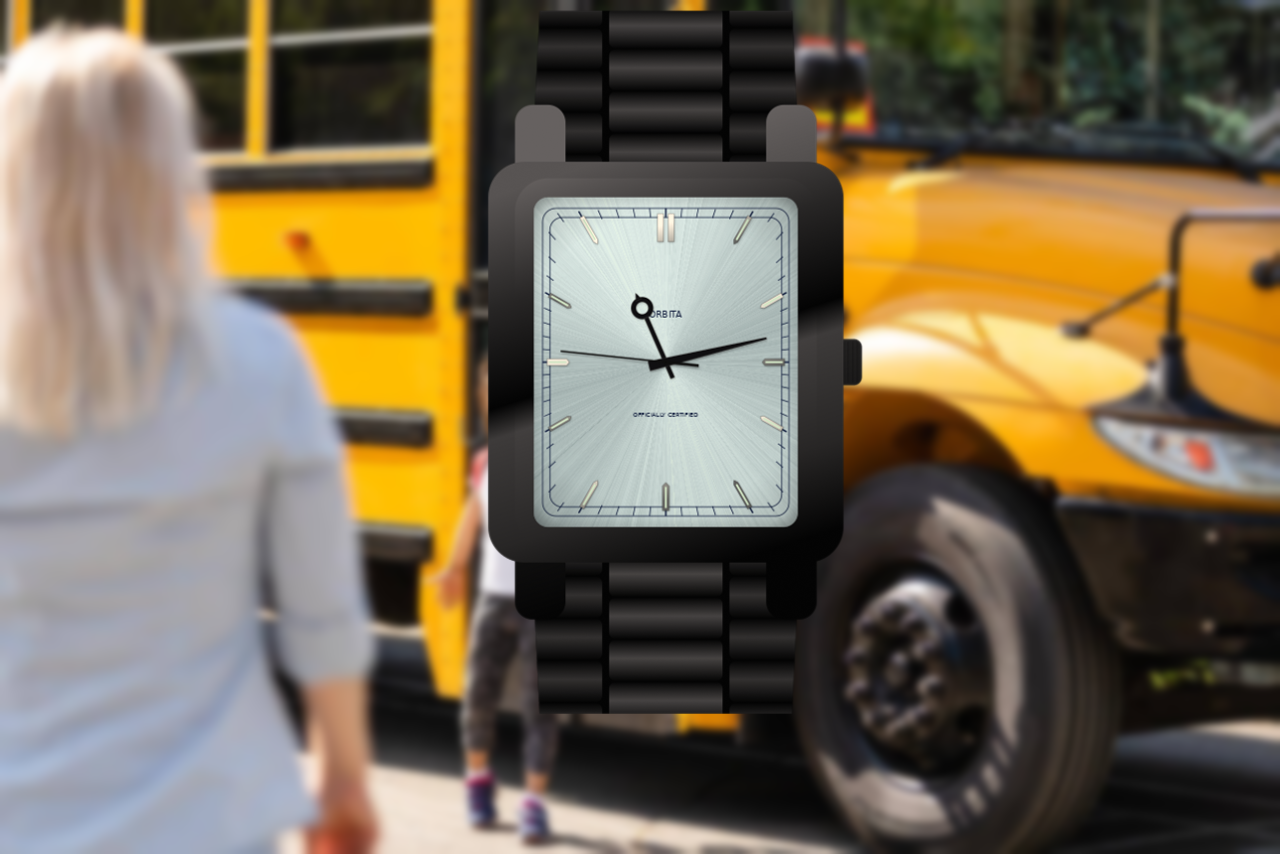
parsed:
11,12,46
